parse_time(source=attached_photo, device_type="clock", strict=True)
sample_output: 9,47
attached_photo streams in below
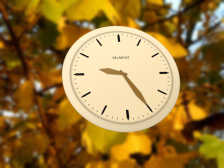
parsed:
9,25
